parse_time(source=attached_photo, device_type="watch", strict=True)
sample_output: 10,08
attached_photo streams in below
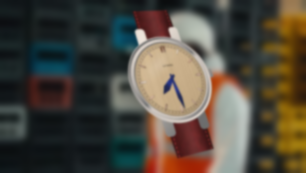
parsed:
7,29
